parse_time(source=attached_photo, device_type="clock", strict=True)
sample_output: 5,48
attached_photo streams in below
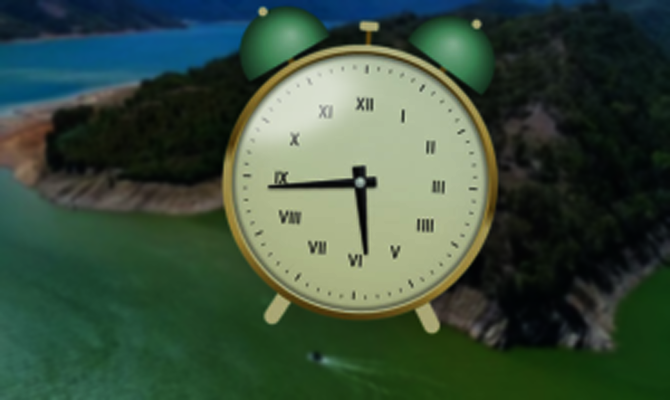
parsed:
5,44
